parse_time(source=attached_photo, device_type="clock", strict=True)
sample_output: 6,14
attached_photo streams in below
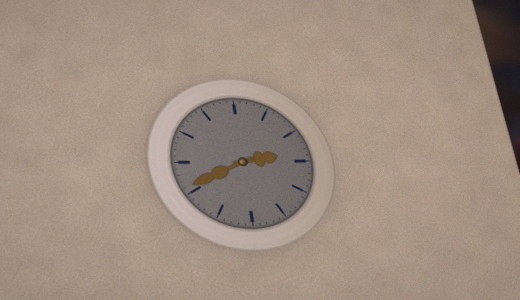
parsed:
2,41
